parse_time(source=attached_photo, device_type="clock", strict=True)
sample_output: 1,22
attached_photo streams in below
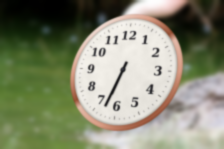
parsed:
6,33
